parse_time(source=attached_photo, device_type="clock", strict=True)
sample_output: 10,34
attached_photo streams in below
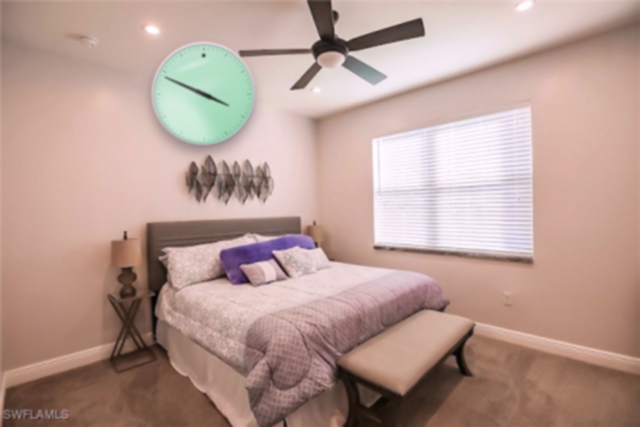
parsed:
3,49
